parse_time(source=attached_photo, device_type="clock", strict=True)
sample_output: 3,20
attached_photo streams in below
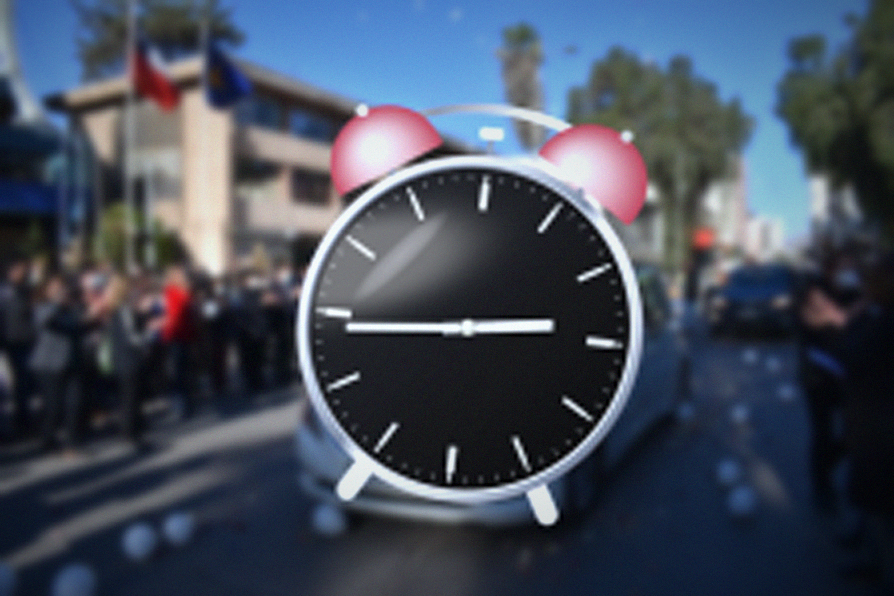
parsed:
2,44
